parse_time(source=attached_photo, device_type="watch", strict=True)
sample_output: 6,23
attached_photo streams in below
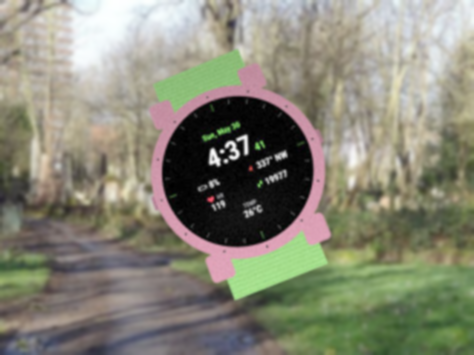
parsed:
4,37
